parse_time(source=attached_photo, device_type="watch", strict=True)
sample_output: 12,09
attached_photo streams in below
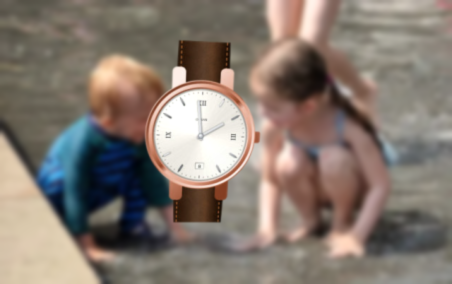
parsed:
1,59
